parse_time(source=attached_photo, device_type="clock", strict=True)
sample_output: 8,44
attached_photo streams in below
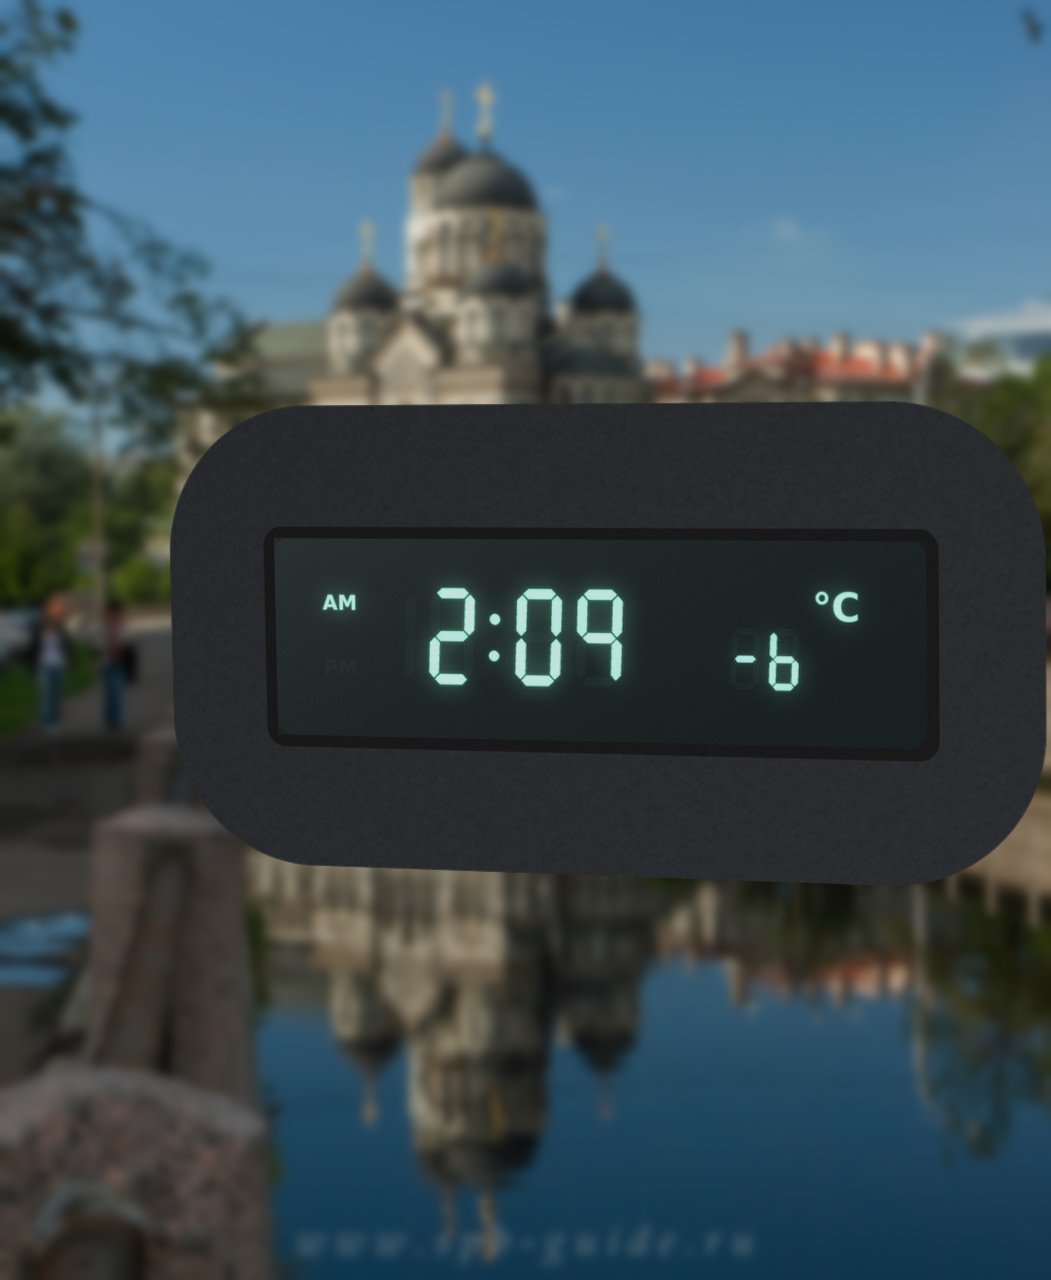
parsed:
2,09
